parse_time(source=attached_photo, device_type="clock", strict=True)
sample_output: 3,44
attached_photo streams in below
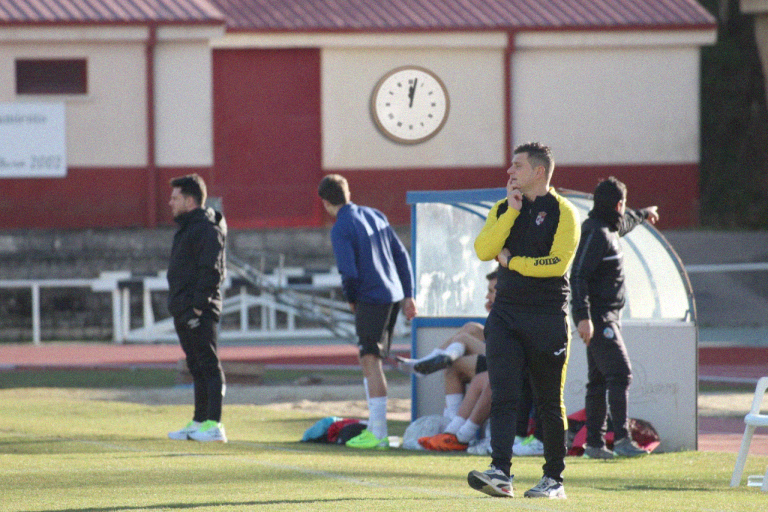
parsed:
12,02
